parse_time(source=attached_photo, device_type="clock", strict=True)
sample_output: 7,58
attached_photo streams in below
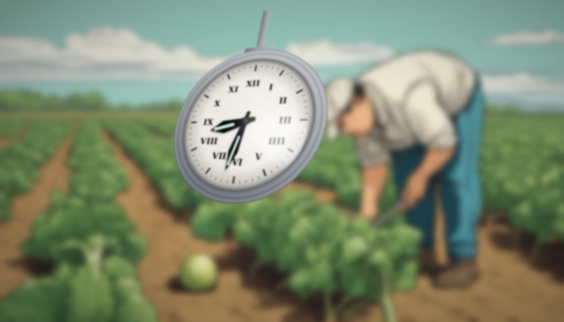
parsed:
8,32
